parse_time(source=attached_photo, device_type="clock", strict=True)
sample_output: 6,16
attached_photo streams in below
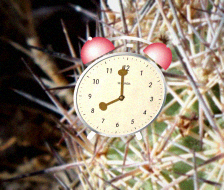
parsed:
7,59
